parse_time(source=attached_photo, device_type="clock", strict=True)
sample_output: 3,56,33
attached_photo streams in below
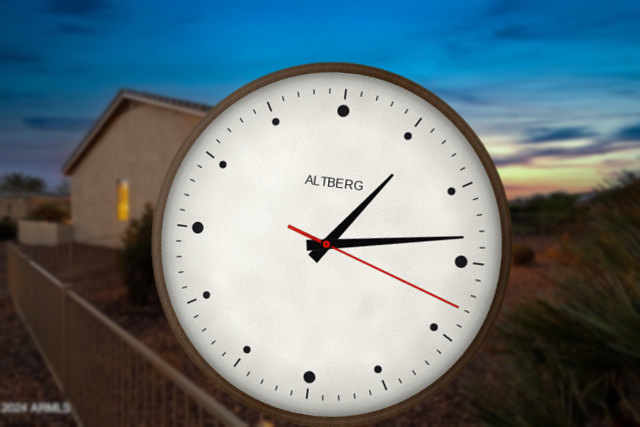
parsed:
1,13,18
